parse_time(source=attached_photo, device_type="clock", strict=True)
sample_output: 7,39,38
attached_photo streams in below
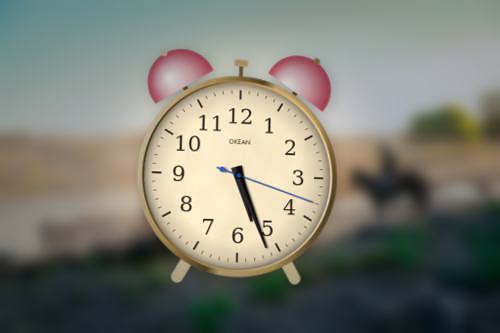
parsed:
5,26,18
